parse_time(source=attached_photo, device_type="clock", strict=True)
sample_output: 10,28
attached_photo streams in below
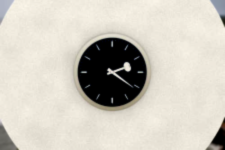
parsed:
2,21
